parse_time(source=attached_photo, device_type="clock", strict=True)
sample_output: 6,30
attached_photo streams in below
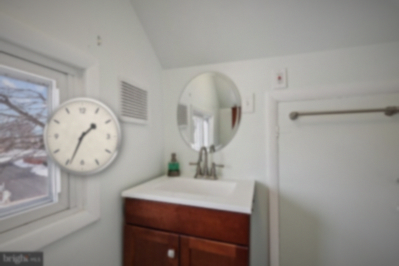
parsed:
1,34
